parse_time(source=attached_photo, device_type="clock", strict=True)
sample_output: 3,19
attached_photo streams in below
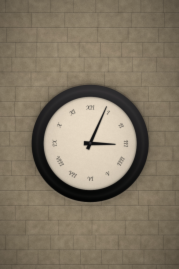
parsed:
3,04
